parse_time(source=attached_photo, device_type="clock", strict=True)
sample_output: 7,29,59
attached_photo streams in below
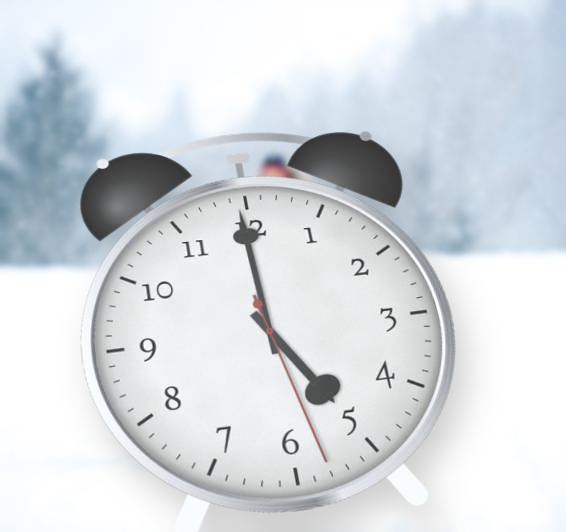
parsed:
4,59,28
